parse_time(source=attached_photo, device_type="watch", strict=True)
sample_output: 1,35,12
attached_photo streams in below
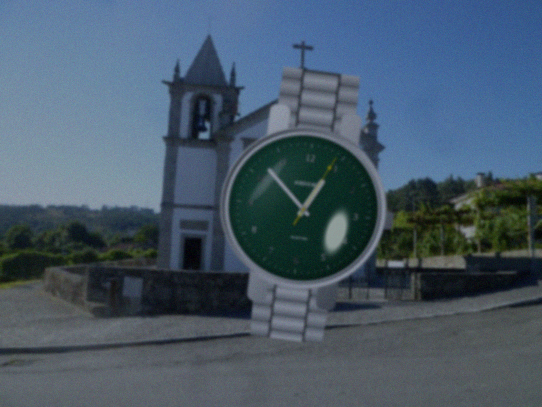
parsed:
12,52,04
